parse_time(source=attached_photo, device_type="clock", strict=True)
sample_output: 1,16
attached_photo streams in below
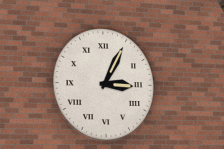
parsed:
3,05
